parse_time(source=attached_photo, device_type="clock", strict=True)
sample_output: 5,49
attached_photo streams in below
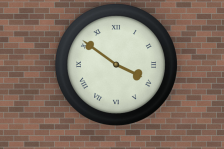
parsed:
3,51
